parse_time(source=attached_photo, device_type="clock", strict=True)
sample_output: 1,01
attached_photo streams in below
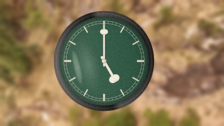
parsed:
5,00
